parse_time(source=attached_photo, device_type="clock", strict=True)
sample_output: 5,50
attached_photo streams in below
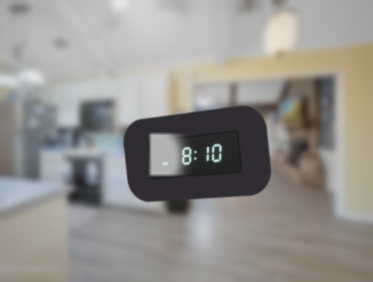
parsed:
8,10
